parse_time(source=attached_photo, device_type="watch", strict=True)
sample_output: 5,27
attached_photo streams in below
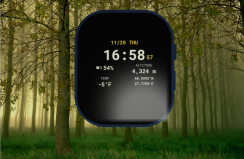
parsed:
16,58
